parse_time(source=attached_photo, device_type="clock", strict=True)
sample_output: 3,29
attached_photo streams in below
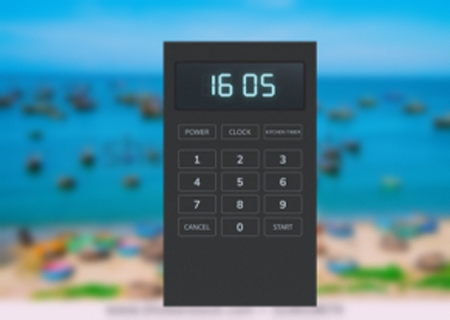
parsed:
16,05
